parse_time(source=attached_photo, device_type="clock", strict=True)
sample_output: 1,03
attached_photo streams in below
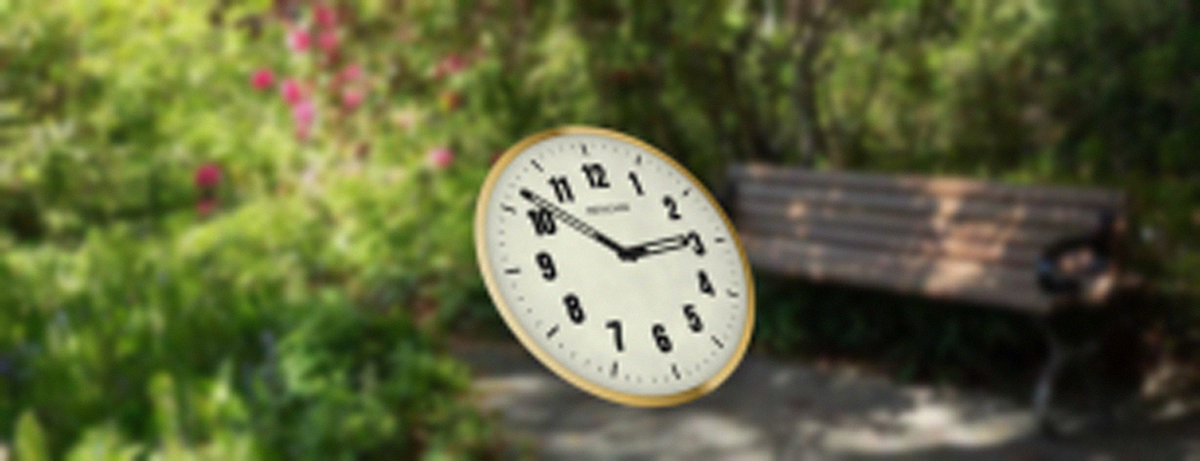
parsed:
2,52
